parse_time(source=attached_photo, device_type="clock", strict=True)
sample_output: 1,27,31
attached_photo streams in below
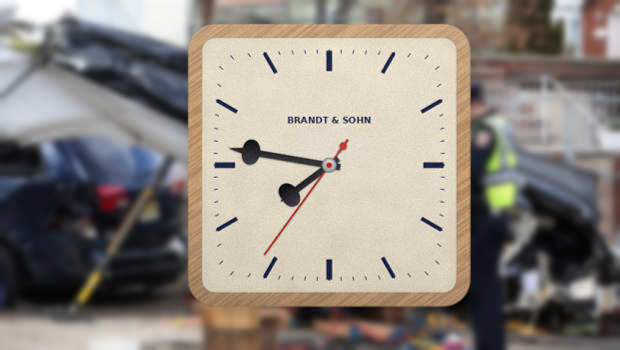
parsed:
7,46,36
